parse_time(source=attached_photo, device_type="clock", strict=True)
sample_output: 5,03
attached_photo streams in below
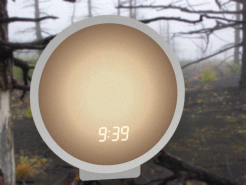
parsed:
9,39
